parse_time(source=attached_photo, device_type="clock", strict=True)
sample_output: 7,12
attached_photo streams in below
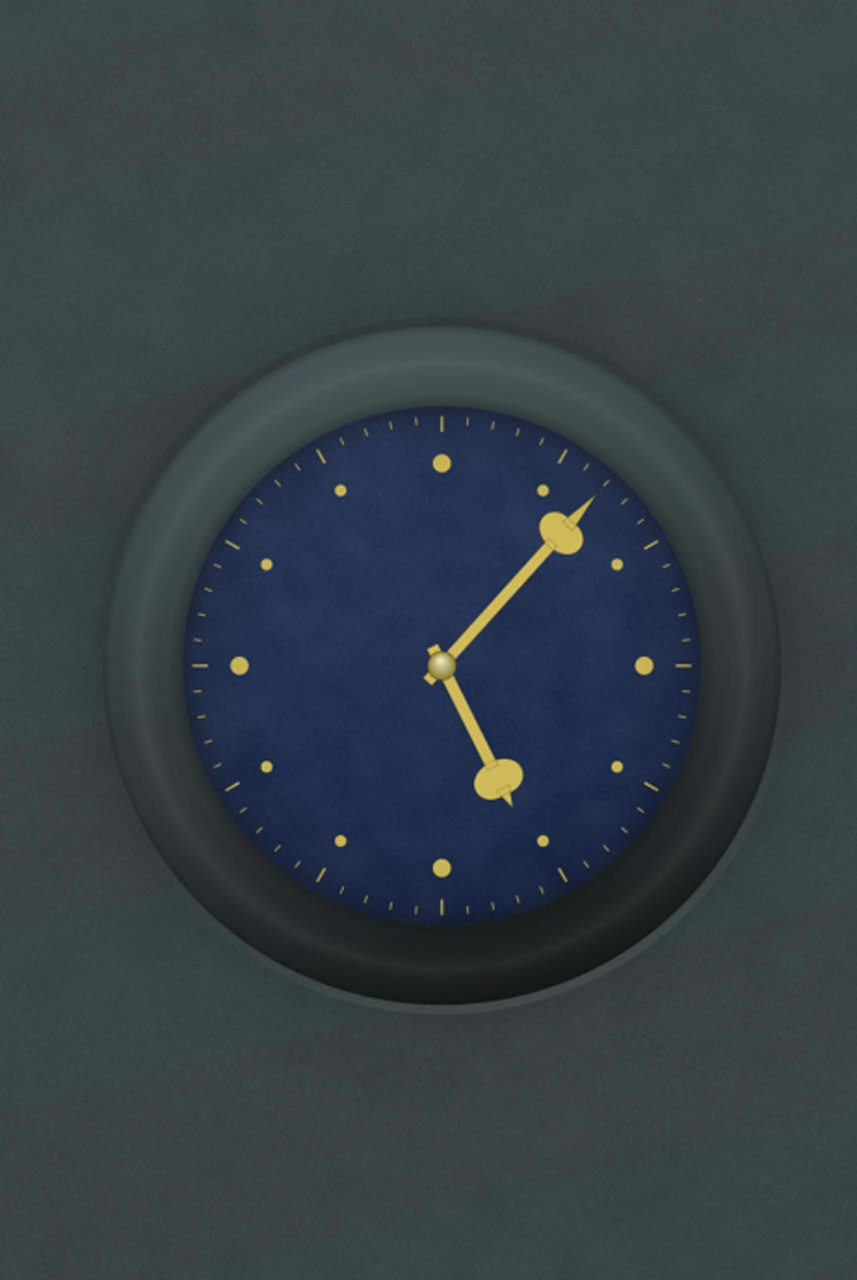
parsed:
5,07
